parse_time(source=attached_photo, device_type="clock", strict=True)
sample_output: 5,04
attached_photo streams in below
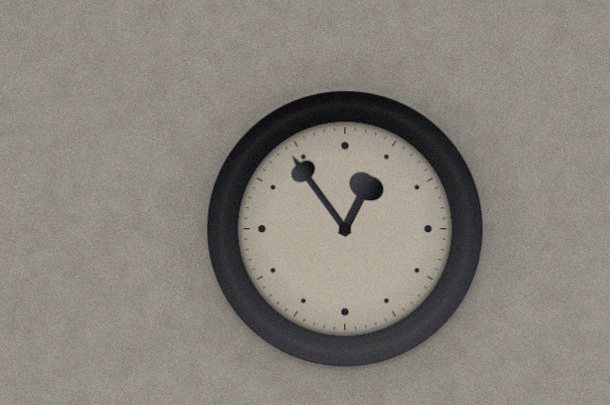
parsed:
12,54
